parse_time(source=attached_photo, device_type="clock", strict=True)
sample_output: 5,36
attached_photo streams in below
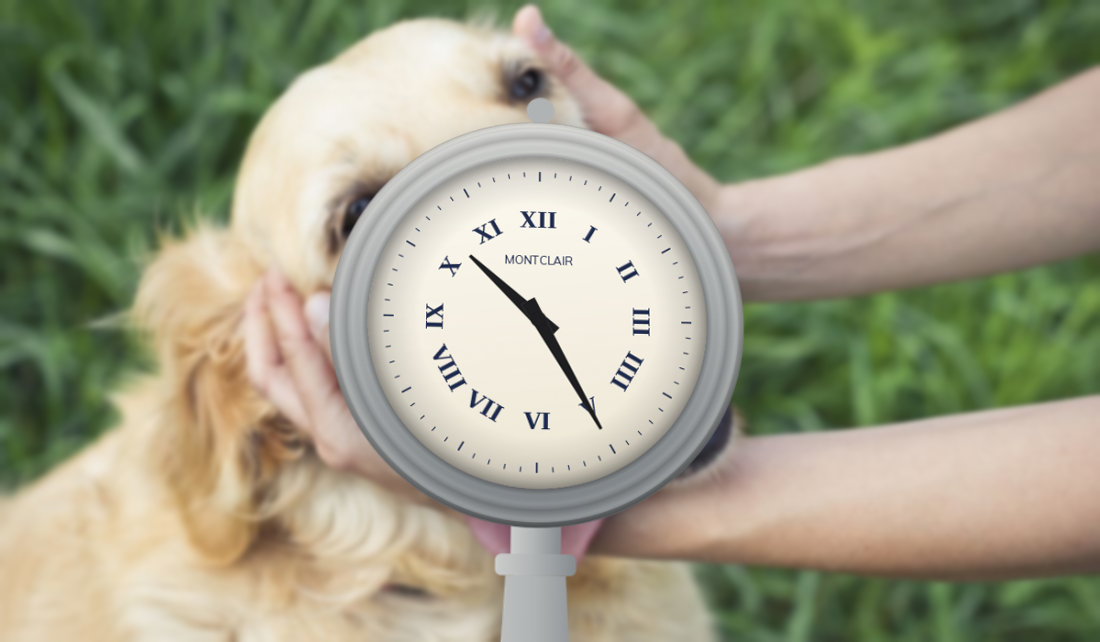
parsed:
10,25
